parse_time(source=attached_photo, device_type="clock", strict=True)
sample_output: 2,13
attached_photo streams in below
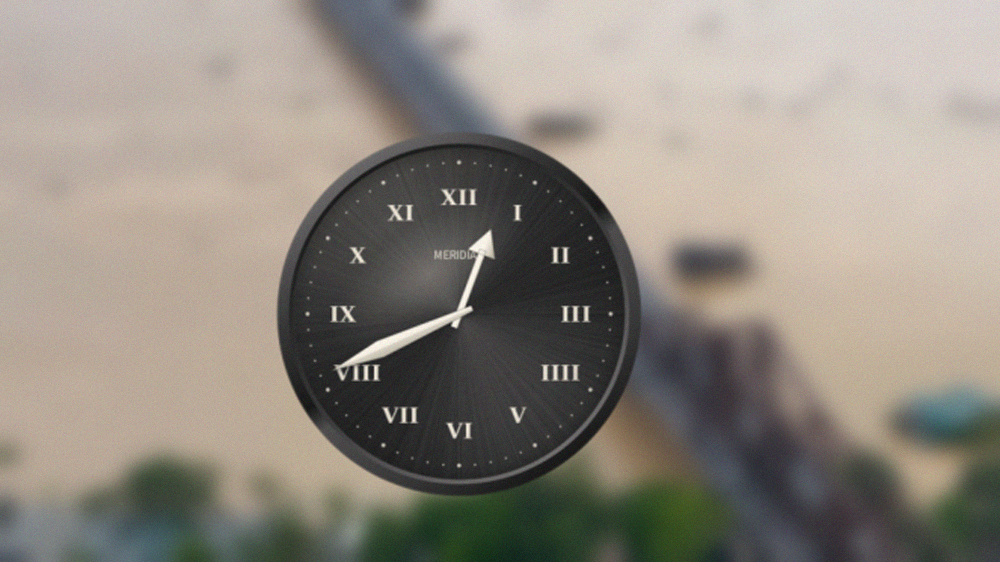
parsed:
12,41
